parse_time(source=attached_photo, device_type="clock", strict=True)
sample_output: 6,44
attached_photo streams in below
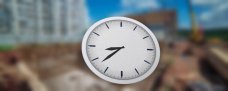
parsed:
8,38
